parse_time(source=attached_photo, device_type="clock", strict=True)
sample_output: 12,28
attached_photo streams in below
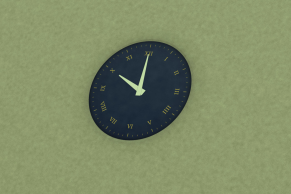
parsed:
10,00
